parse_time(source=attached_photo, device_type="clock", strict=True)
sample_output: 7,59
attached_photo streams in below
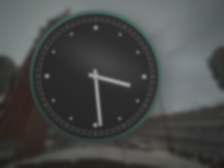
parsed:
3,29
